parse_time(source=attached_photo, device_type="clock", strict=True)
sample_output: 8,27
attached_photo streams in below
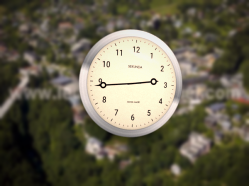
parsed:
2,44
